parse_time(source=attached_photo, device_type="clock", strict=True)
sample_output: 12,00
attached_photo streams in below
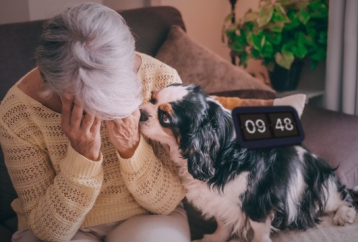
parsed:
9,48
